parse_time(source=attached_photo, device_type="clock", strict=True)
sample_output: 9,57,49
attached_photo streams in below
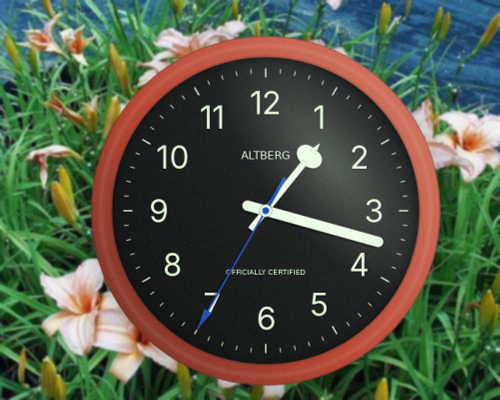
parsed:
1,17,35
